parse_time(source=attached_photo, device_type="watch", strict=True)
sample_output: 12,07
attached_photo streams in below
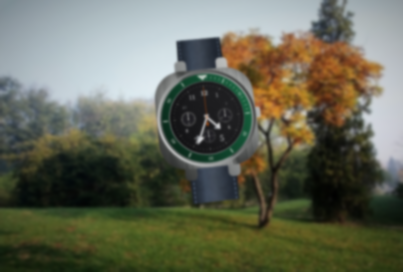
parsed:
4,34
